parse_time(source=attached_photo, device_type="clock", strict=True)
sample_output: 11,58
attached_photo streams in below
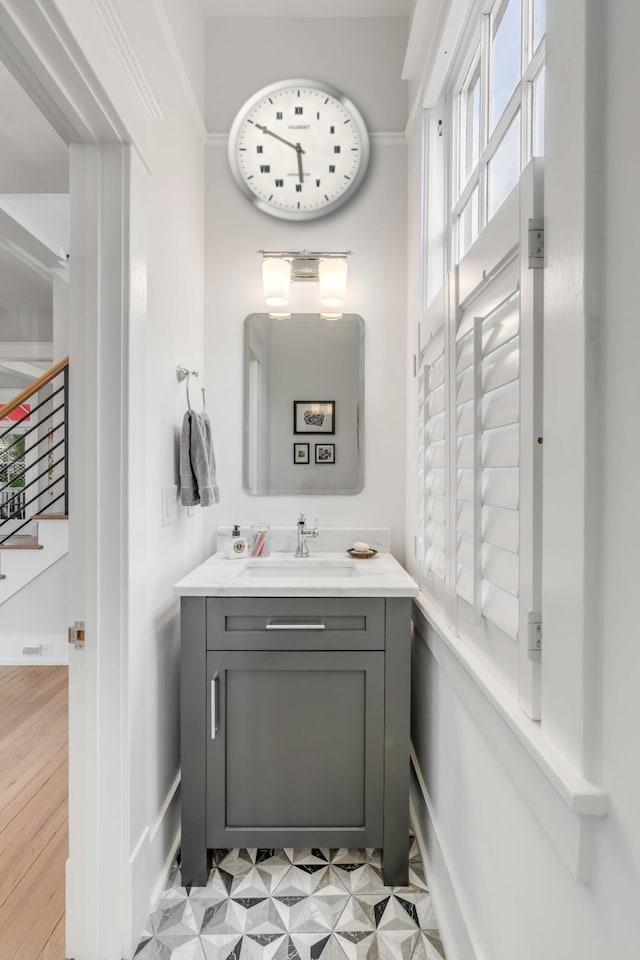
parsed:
5,50
